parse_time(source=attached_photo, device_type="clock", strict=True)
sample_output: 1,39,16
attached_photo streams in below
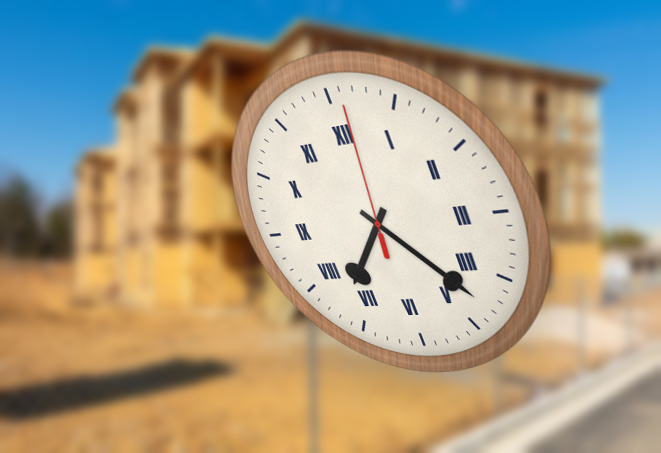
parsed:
7,23,01
